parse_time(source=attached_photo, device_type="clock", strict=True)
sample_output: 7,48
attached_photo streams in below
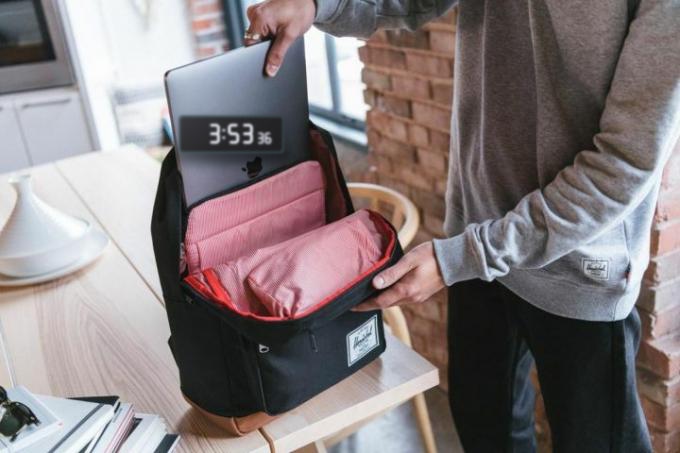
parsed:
3,53
